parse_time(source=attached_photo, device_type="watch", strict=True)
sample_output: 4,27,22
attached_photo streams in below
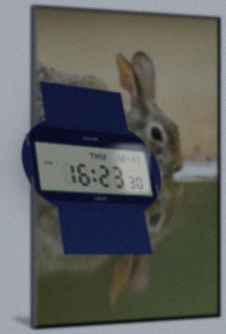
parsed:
16,23,30
